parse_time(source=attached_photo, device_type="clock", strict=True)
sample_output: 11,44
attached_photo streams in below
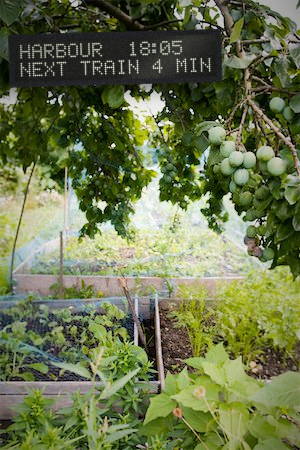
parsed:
18,05
